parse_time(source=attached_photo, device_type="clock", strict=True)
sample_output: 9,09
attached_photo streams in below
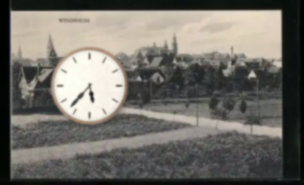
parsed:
5,37
